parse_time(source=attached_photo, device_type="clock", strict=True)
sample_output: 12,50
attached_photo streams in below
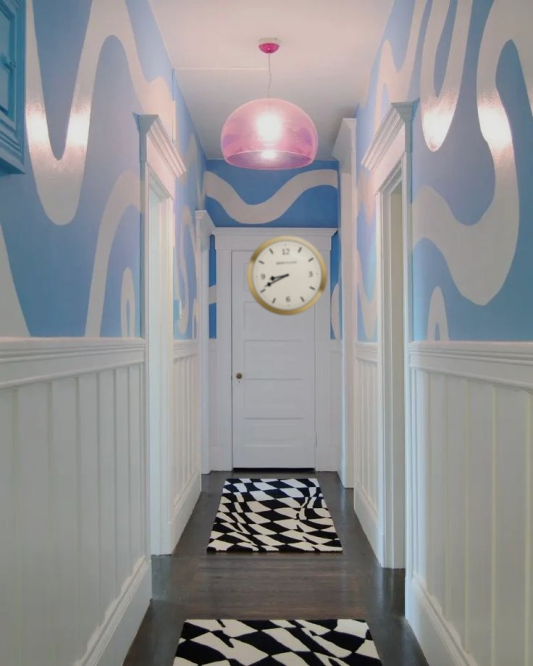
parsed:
8,41
